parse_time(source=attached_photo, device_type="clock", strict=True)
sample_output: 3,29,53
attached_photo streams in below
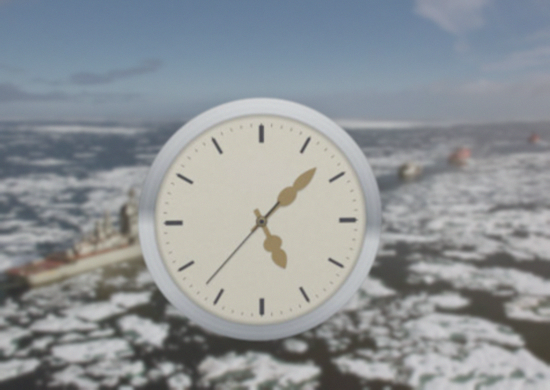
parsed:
5,07,37
